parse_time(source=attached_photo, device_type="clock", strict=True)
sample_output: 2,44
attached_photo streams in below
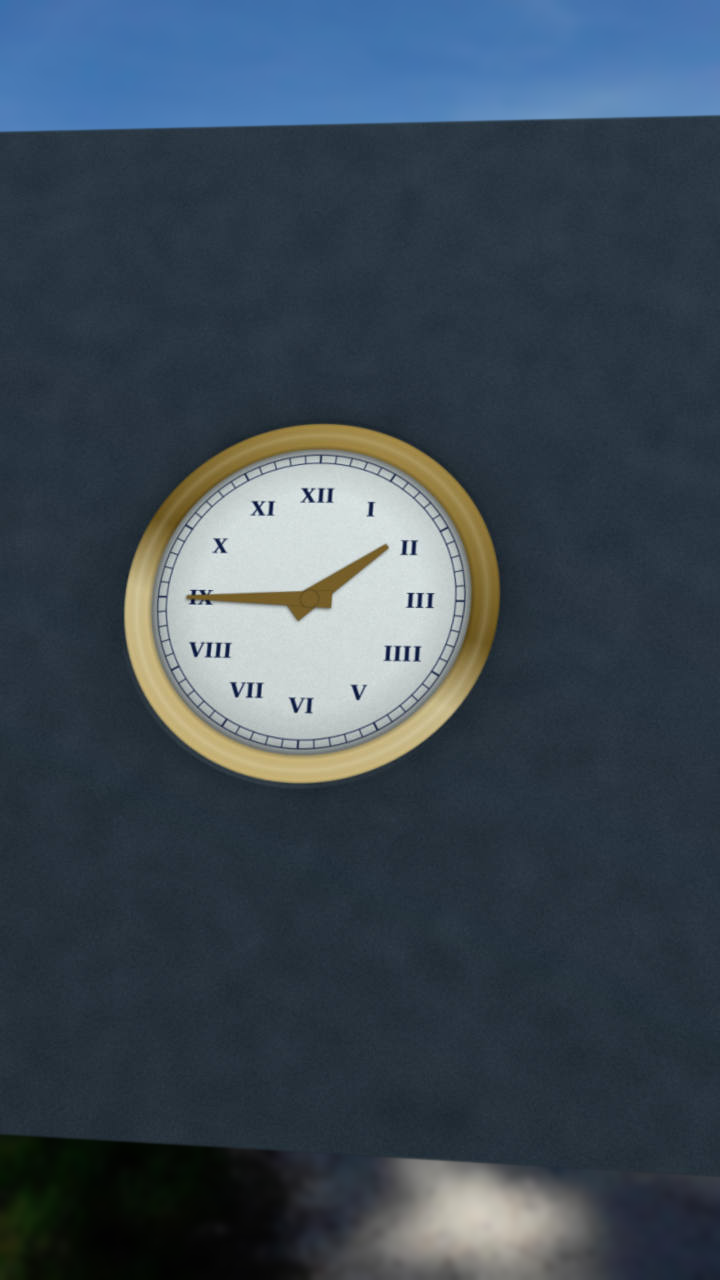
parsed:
1,45
